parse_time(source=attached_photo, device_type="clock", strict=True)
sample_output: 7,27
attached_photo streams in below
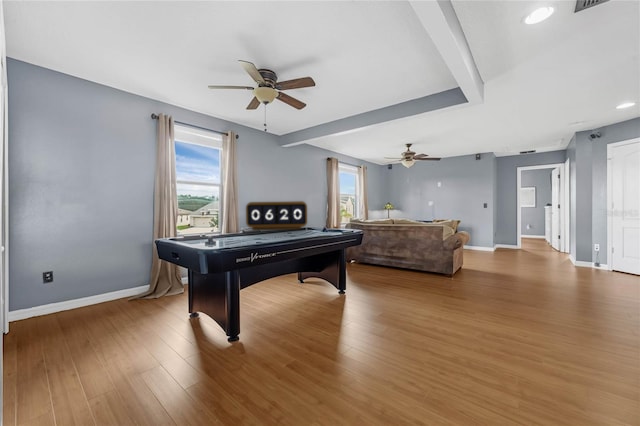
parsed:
6,20
